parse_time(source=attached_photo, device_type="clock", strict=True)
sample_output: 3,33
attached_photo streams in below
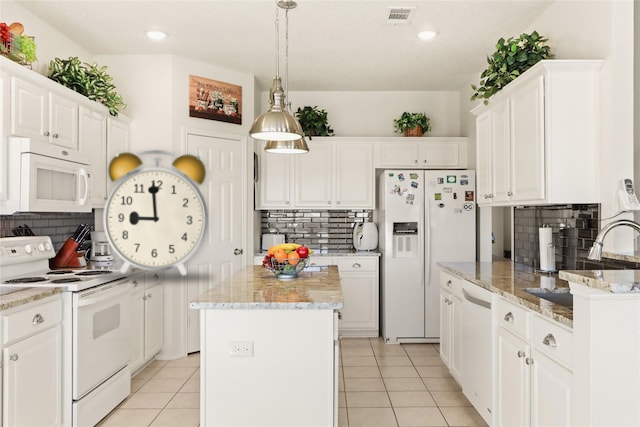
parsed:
8,59
